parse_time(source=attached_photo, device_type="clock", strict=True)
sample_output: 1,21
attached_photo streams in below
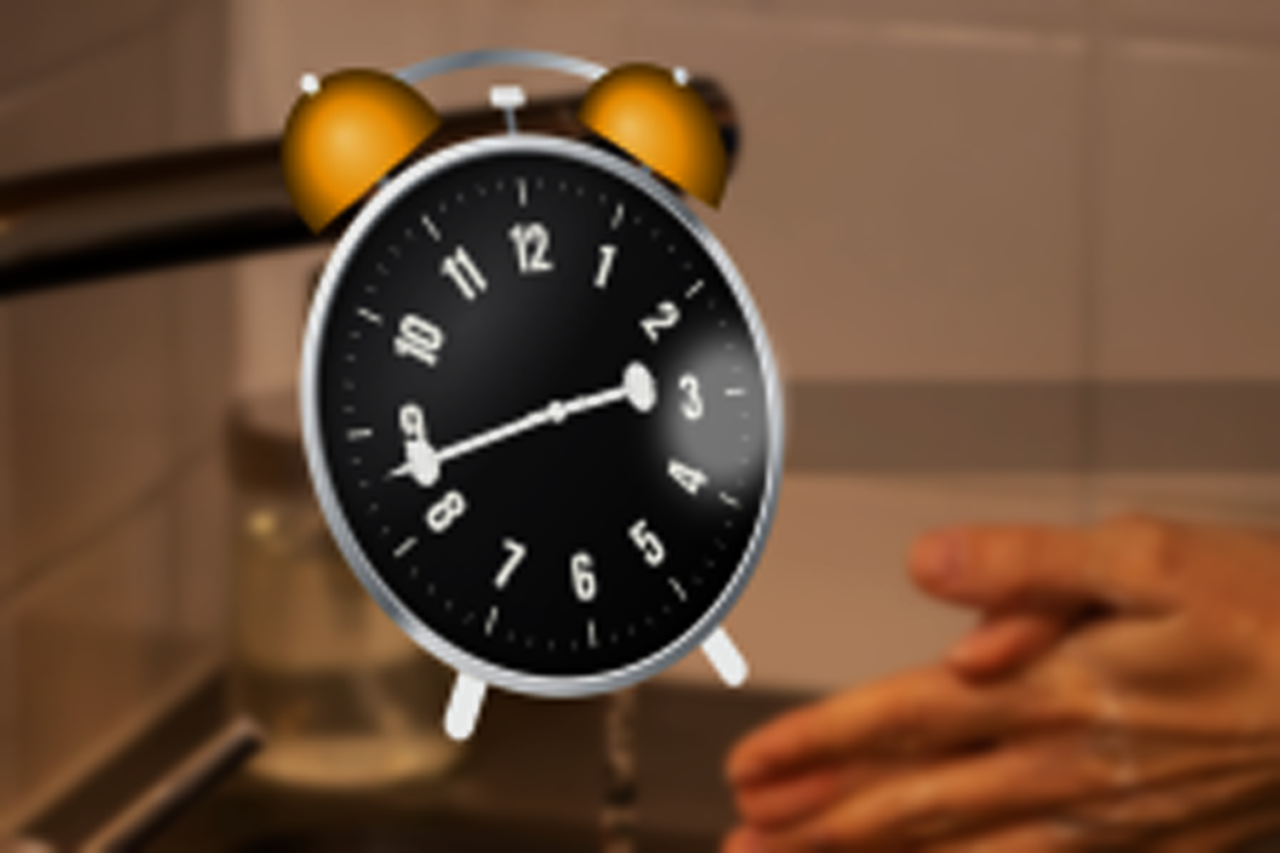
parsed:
2,43
